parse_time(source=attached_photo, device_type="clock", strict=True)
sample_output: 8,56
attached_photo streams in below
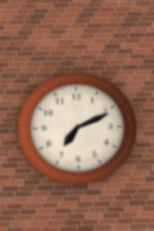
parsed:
7,11
